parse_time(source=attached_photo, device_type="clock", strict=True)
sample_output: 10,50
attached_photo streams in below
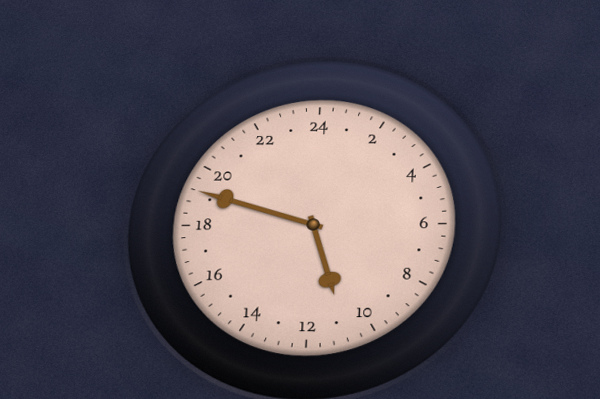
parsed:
10,48
